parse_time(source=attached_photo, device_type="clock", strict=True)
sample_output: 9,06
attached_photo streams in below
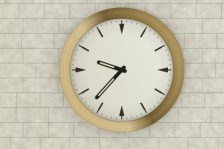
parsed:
9,37
